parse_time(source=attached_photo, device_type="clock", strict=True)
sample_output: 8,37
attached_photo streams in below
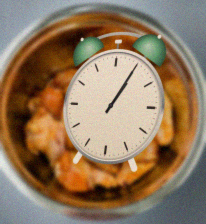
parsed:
1,05
